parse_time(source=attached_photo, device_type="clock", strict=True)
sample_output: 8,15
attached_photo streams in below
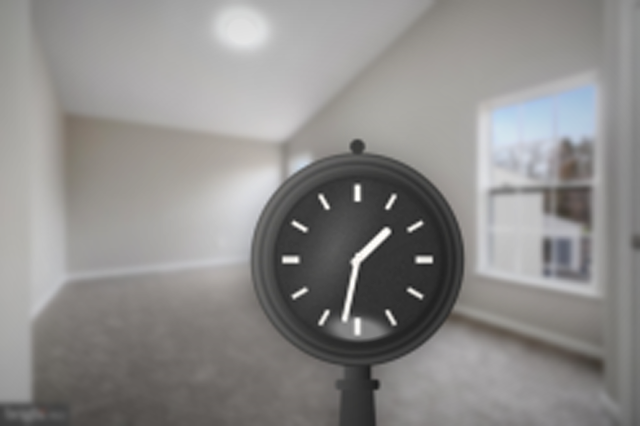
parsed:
1,32
